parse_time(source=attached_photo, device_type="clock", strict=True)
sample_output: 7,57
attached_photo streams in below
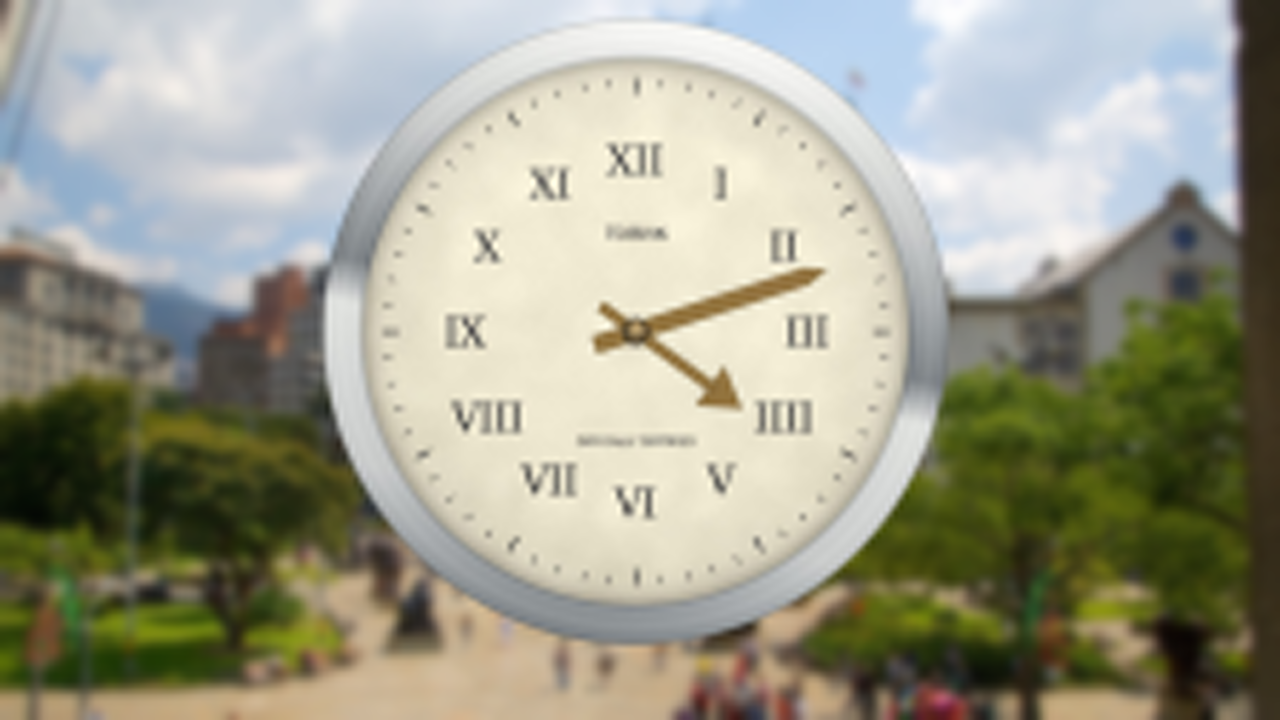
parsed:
4,12
